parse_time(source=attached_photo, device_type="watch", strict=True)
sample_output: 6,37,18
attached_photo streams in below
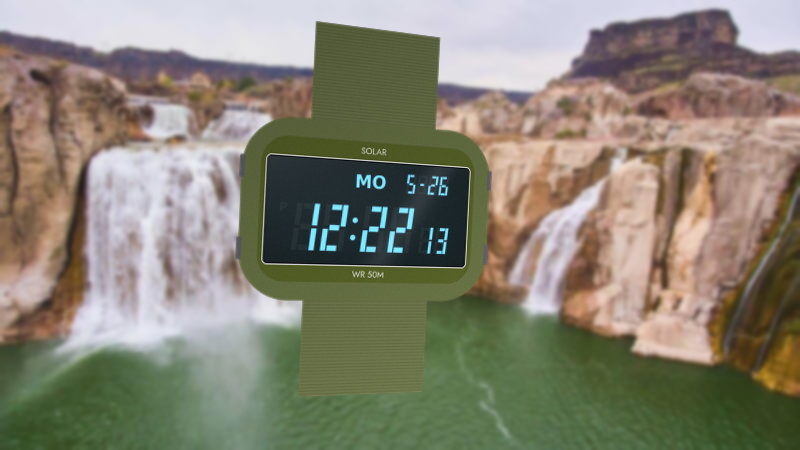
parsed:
12,22,13
